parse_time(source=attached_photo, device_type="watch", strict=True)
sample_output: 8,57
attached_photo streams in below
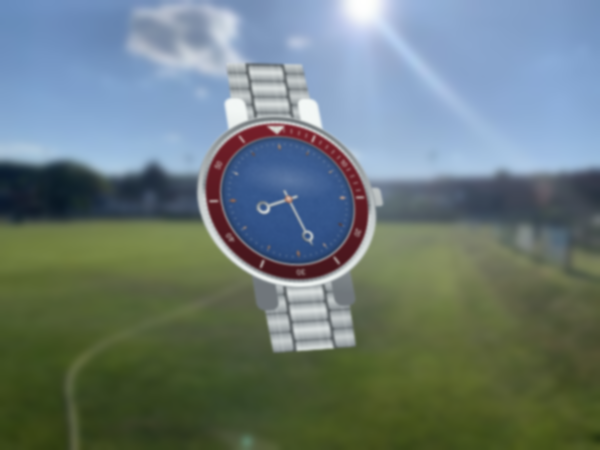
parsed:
8,27
